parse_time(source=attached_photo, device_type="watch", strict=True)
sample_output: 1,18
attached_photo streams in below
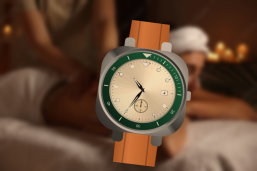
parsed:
10,35
